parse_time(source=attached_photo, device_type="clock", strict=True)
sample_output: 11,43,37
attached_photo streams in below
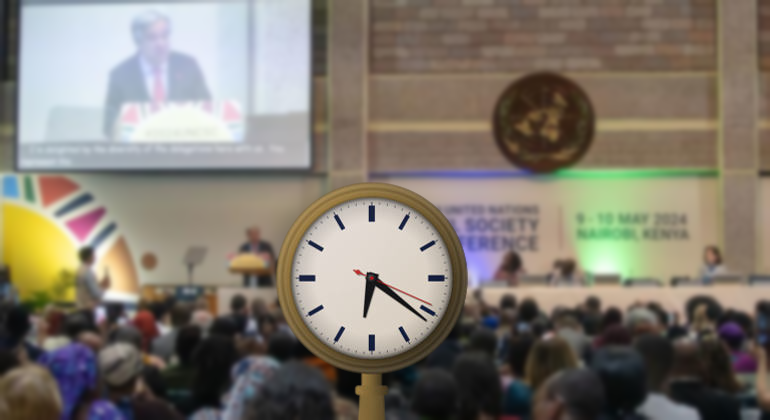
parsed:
6,21,19
